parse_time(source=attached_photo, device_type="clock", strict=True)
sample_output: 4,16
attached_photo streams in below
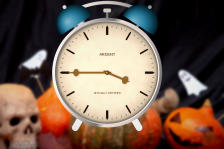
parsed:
3,45
